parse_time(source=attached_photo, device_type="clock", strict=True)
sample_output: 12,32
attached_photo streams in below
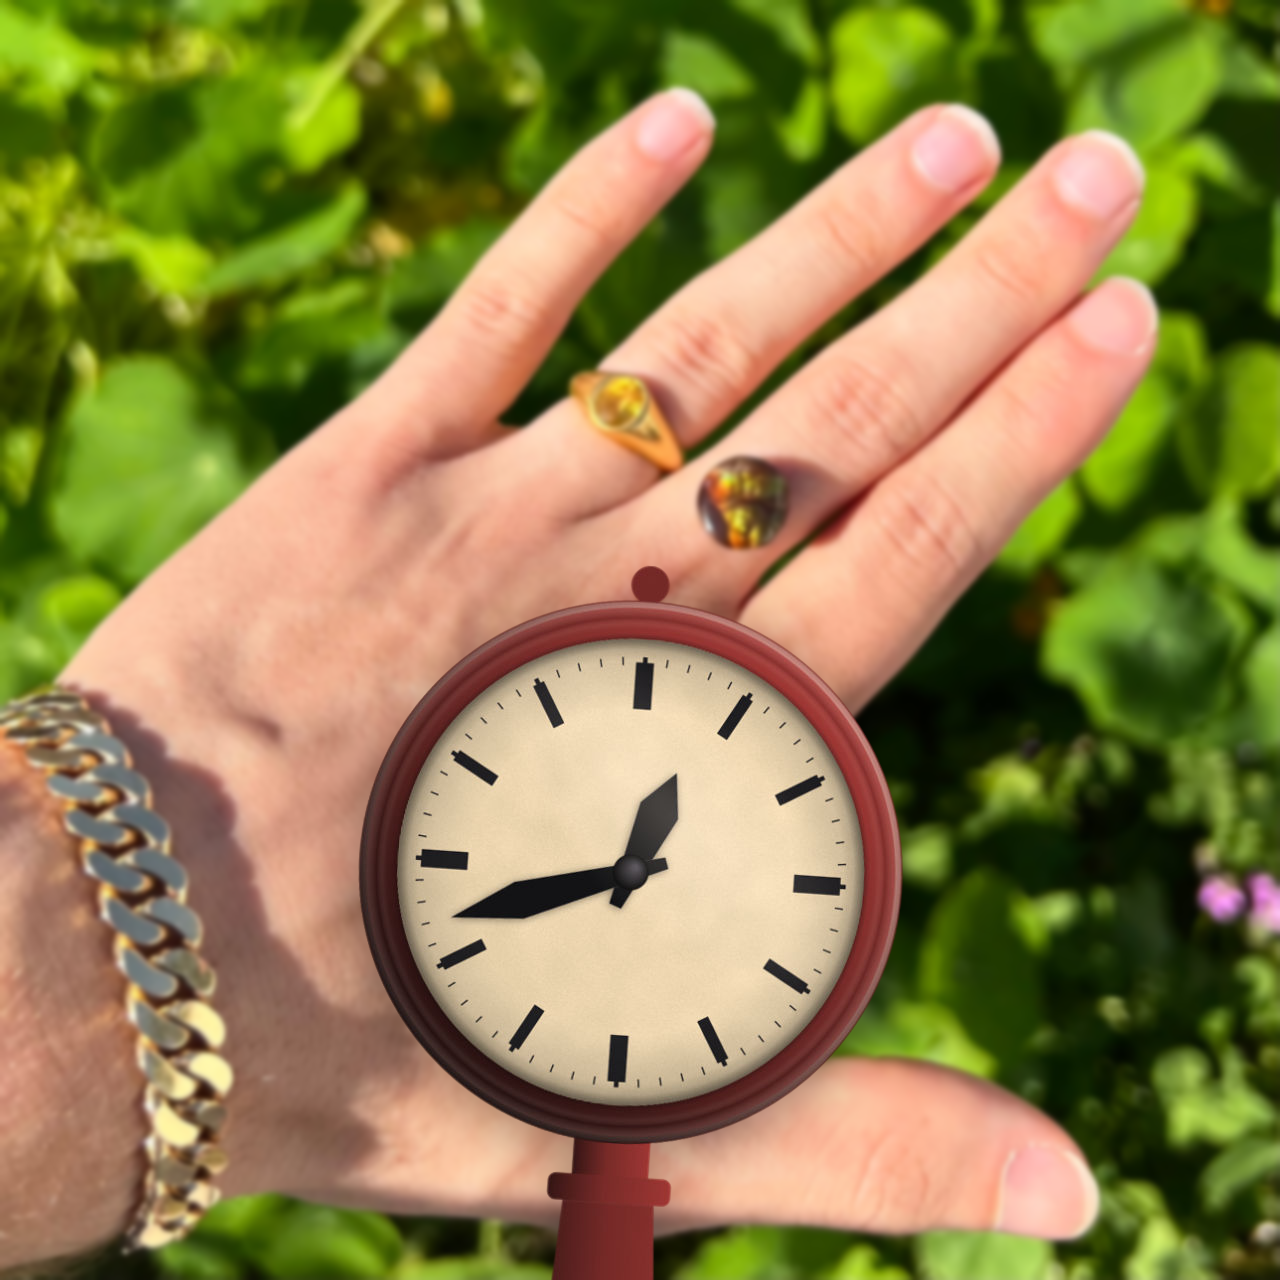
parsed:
12,42
